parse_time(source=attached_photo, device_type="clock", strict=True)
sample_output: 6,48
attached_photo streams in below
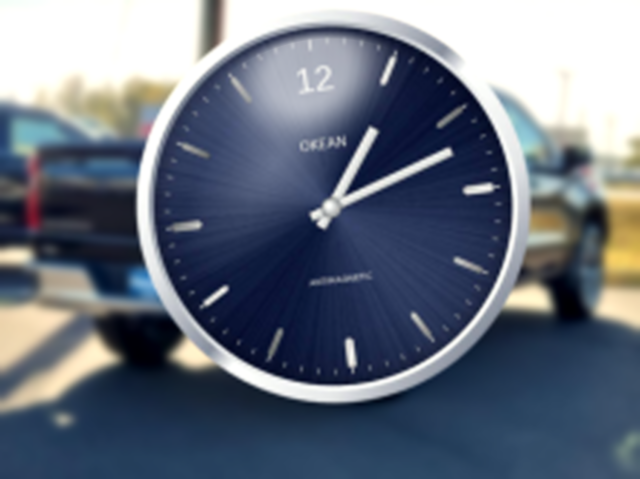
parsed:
1,12
